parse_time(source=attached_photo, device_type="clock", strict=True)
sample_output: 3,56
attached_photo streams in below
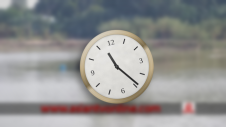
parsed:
11,24
